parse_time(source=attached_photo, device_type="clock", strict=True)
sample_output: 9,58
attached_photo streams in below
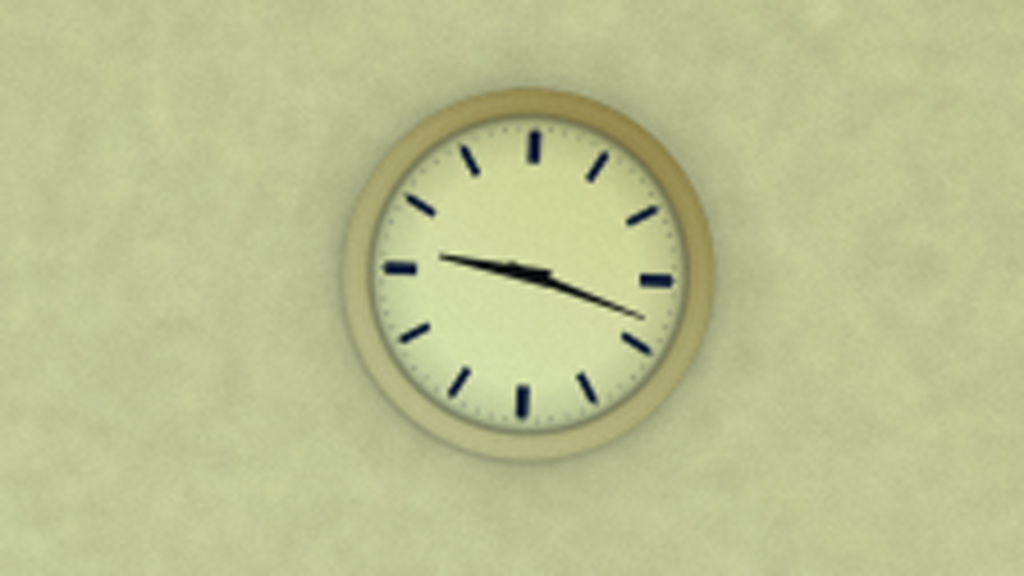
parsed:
9,18
